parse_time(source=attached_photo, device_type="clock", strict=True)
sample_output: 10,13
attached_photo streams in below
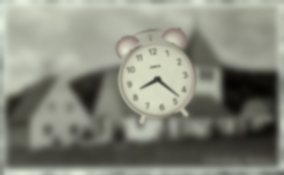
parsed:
8,23
